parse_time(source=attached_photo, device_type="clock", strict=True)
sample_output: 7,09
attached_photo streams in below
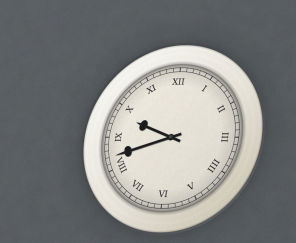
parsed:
9,42
